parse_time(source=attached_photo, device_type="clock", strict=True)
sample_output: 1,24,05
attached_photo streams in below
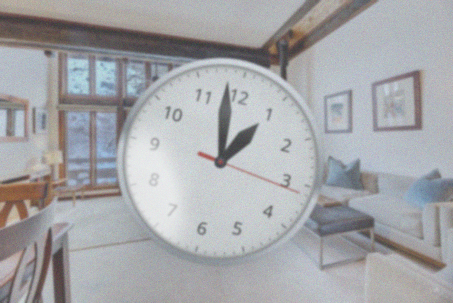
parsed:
12,58,16
